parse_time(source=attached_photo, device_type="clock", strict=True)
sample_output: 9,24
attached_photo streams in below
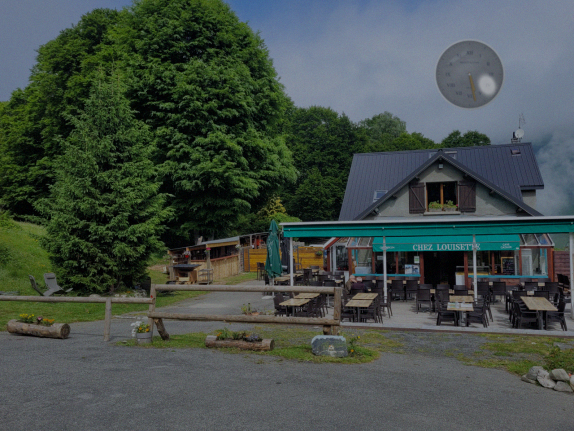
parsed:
5,28
